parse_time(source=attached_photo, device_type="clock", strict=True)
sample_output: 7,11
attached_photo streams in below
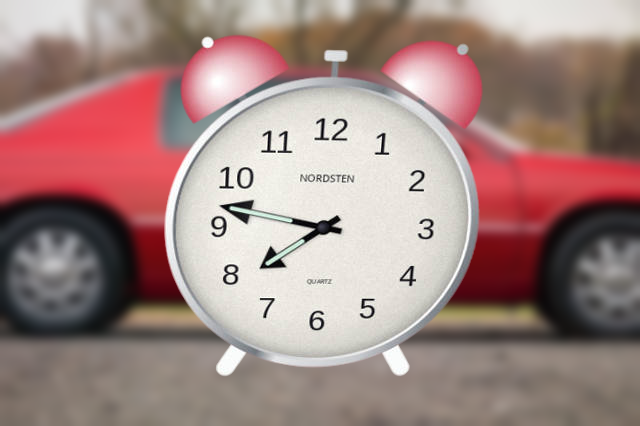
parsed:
7,47
